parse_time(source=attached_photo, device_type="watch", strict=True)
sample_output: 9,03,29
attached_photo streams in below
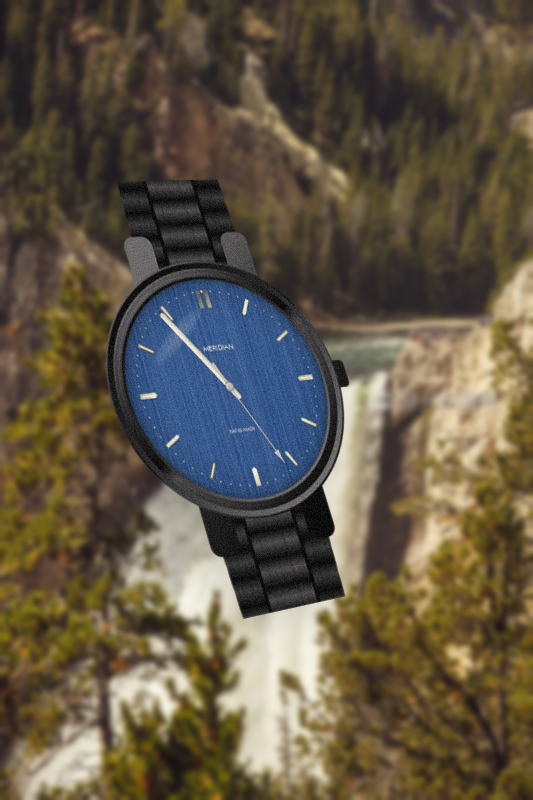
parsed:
10,54,26
